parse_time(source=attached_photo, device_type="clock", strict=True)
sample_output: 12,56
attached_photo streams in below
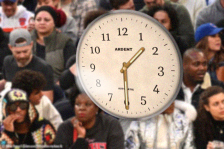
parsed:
1,30
